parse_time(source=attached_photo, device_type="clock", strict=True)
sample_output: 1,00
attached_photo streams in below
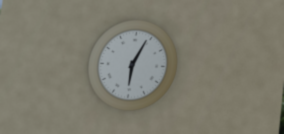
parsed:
6,04
